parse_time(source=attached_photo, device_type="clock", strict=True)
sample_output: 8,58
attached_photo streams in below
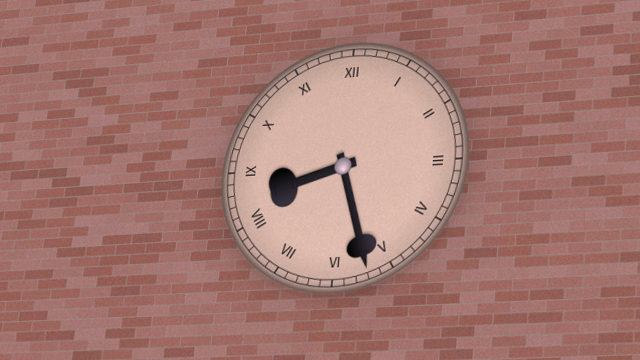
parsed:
8,27
